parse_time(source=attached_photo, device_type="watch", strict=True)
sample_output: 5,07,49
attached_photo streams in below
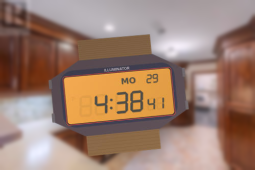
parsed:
4,38,41
